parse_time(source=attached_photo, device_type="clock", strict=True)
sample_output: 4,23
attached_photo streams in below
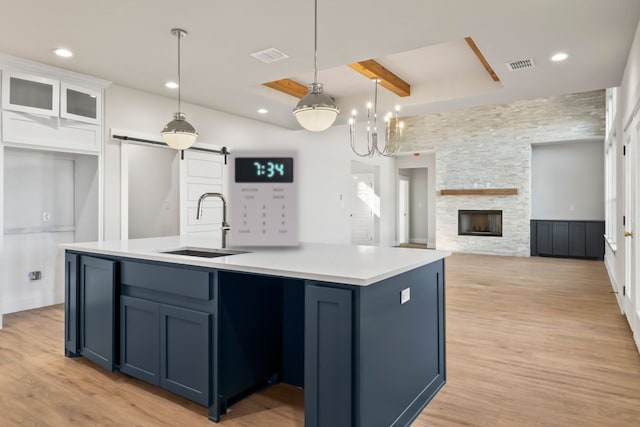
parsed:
7,34
